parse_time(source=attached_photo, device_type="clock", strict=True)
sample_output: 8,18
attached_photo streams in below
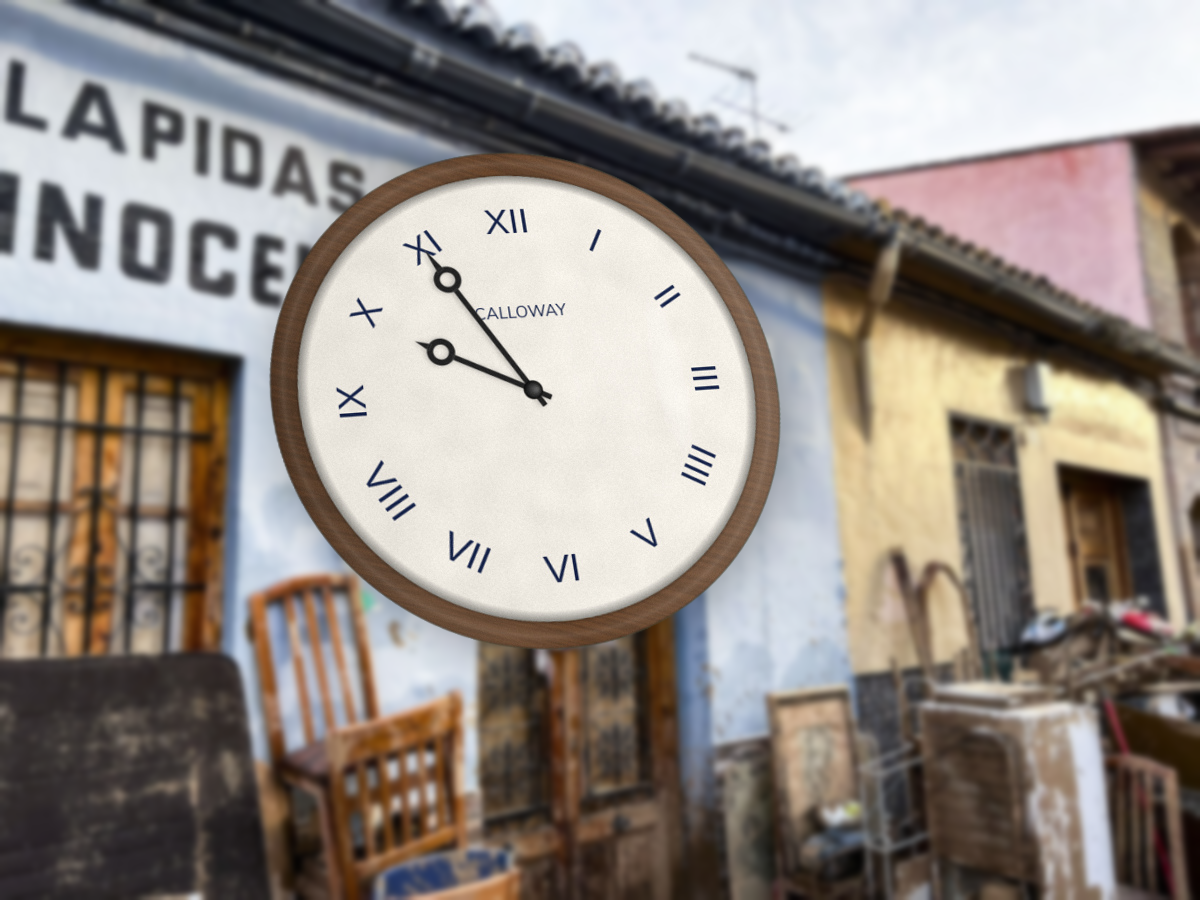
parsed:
9,55
